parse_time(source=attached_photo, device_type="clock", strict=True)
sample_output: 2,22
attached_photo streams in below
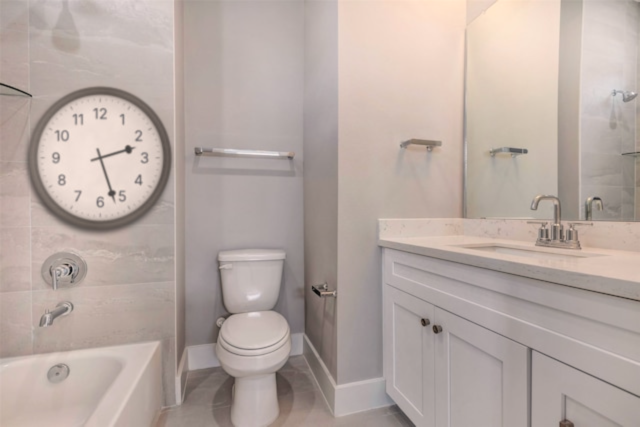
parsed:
2,27
